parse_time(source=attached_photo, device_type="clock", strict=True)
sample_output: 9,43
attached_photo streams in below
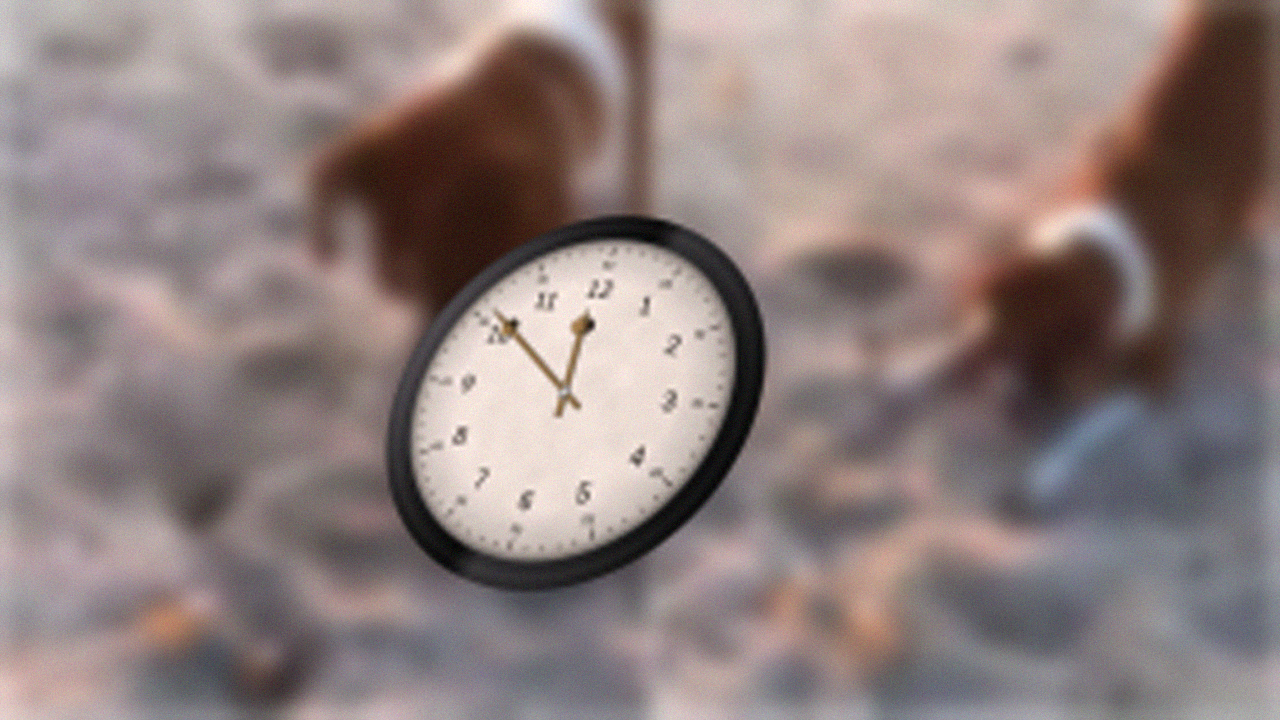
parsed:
11,51
